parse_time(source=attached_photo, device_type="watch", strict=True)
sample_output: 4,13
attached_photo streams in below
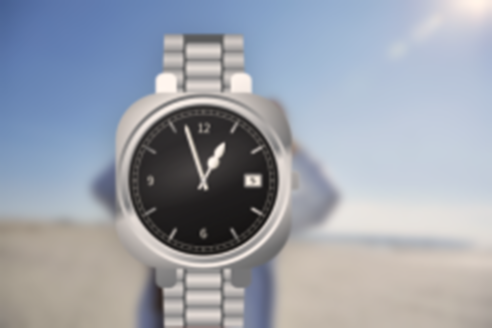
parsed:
12,57
